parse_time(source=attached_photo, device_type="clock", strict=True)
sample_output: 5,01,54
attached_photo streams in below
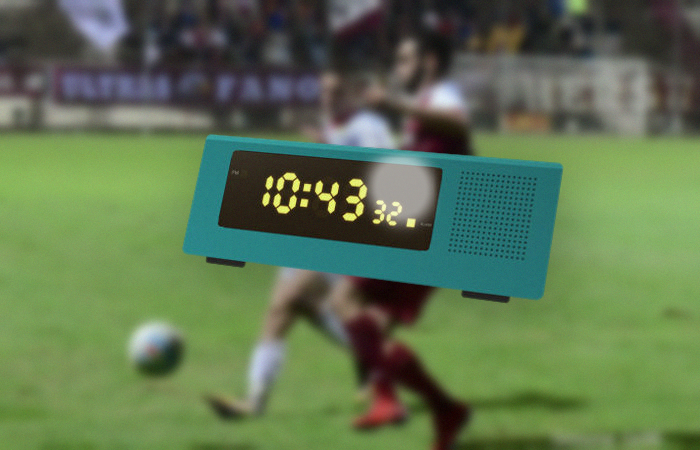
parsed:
10,43,32
